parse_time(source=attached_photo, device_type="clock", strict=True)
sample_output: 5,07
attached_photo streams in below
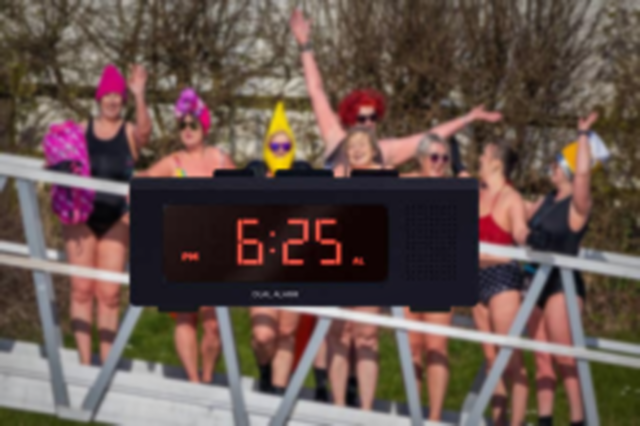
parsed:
6,25
